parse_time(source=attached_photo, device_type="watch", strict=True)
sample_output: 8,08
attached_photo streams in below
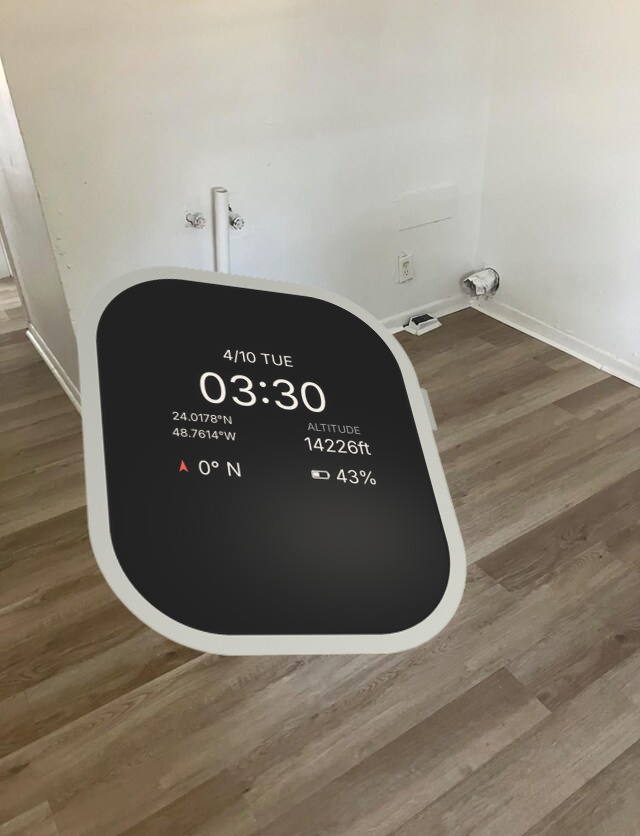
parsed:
3,30
